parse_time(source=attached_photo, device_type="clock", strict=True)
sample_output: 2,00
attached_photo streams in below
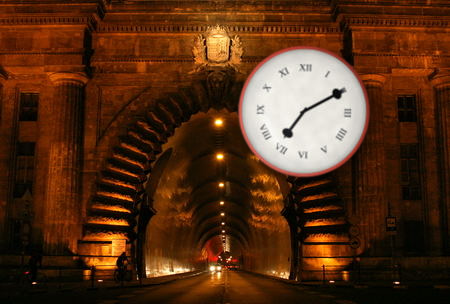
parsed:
7,10
